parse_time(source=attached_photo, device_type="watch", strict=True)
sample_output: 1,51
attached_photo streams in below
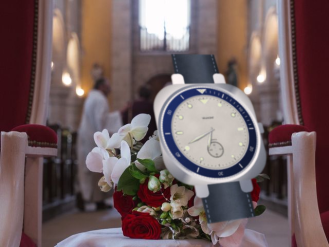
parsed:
6,41
